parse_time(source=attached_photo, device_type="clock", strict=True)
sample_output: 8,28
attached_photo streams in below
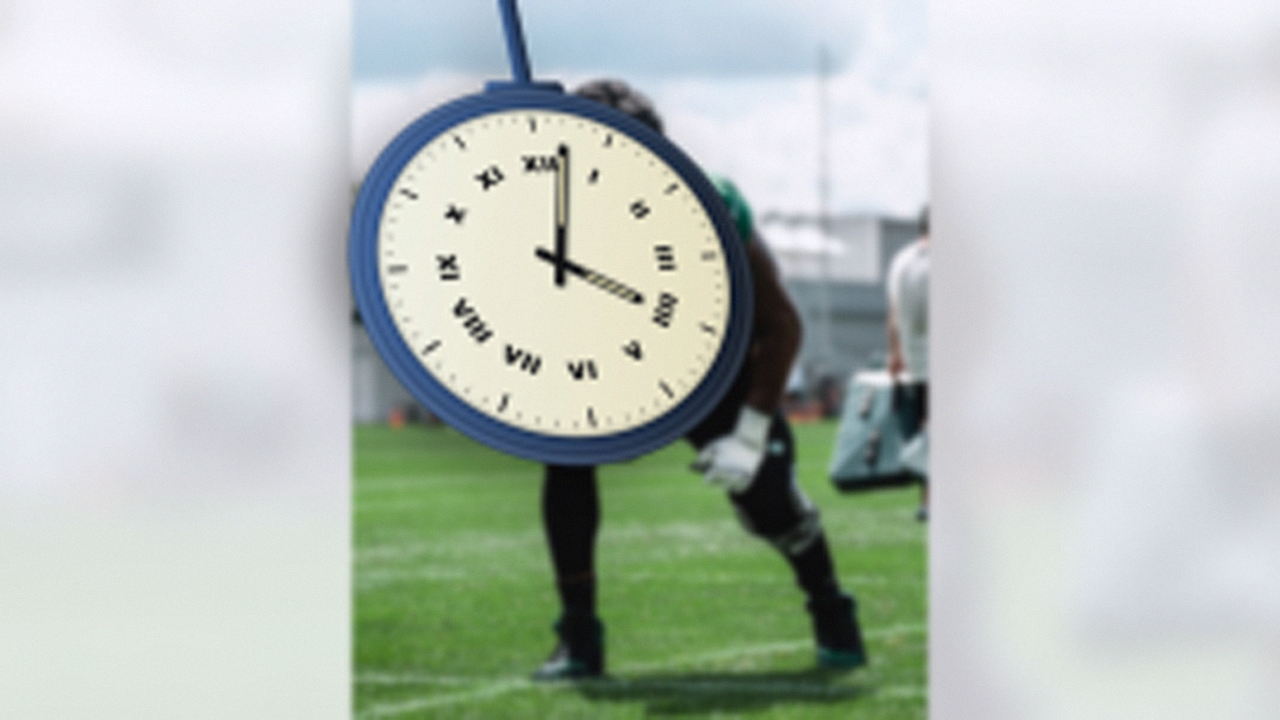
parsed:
4,02
